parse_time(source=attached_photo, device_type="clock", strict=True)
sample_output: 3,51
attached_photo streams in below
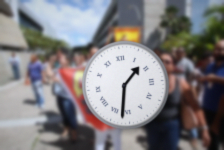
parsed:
1,32
